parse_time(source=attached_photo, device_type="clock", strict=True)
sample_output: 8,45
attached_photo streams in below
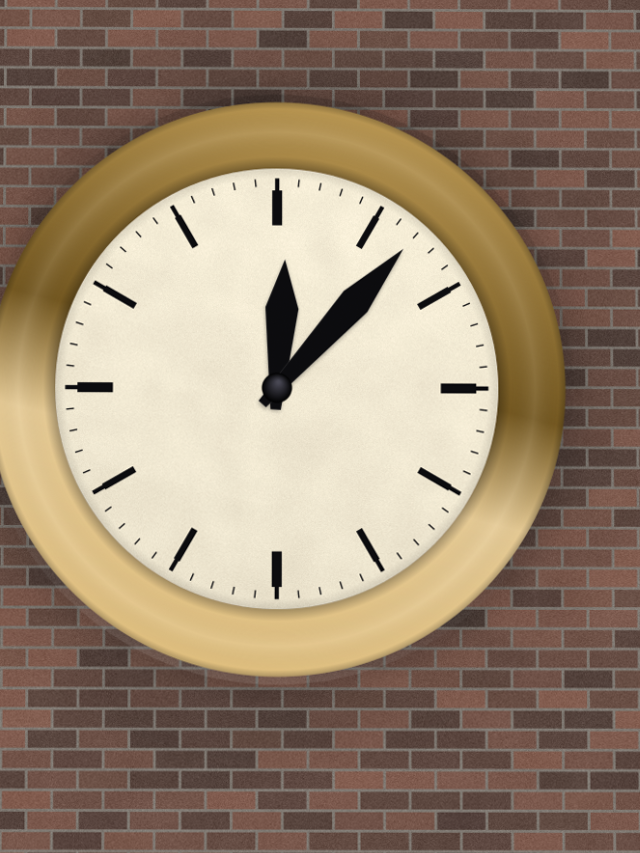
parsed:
12,07
